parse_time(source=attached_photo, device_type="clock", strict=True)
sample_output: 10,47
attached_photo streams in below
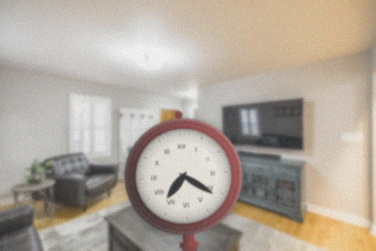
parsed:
7,21
